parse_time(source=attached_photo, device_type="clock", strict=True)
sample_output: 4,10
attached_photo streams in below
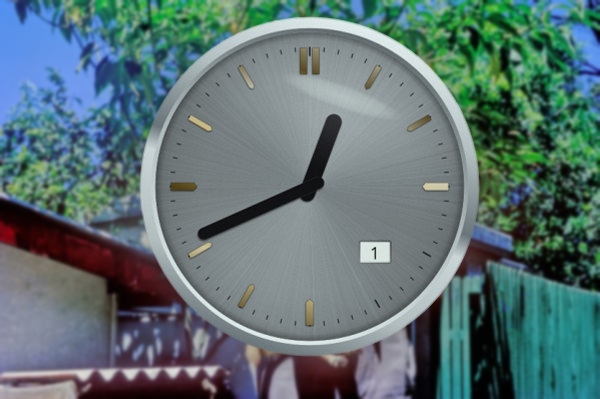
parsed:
12,41
